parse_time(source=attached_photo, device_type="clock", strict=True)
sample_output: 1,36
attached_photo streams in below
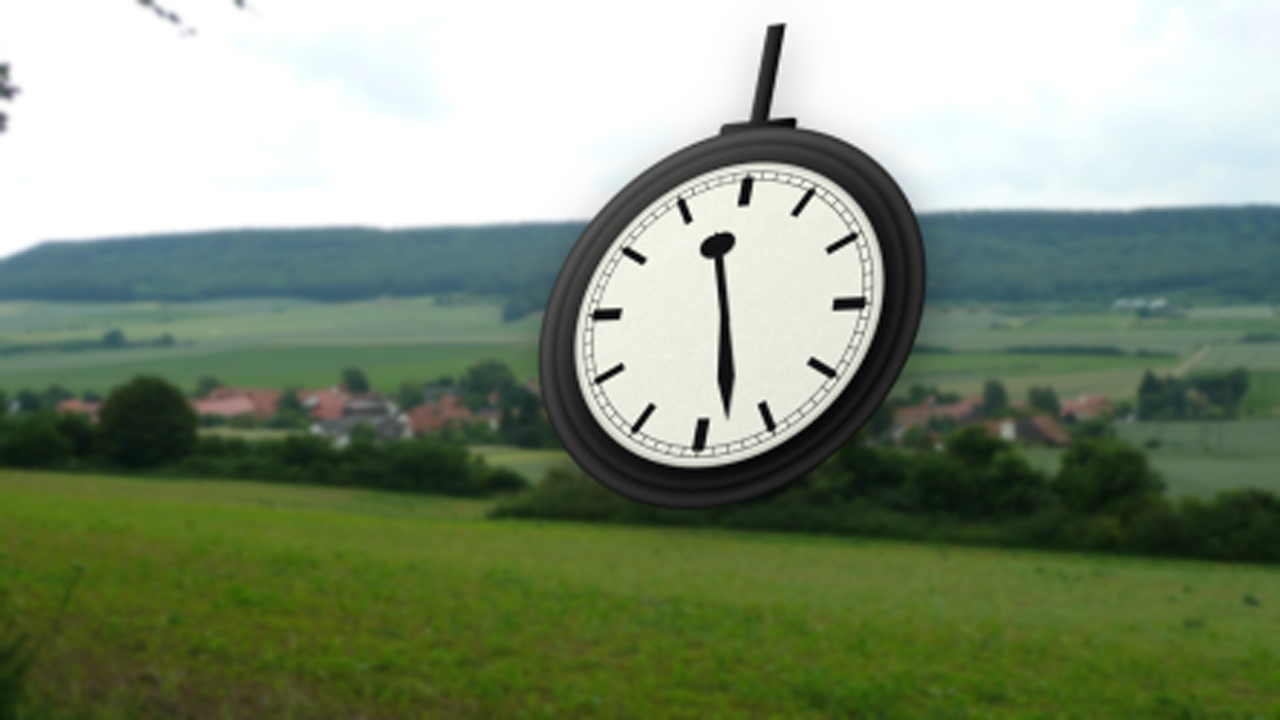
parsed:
11,28
